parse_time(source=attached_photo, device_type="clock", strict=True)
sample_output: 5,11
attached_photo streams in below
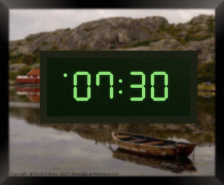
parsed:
7,30
